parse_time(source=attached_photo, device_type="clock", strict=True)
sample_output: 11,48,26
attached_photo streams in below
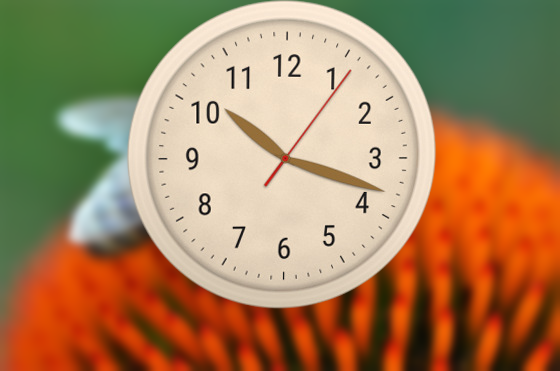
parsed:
10,18,06
